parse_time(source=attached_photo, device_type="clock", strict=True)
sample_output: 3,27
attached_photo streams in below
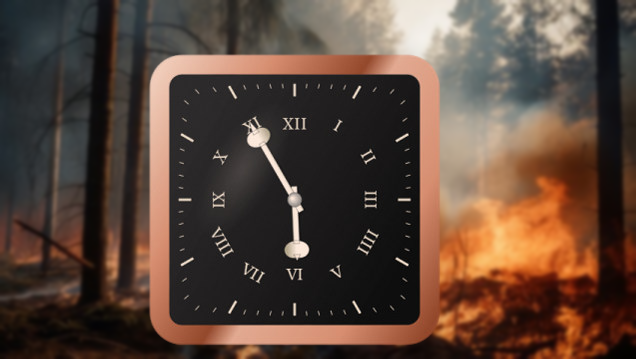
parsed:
5,55
